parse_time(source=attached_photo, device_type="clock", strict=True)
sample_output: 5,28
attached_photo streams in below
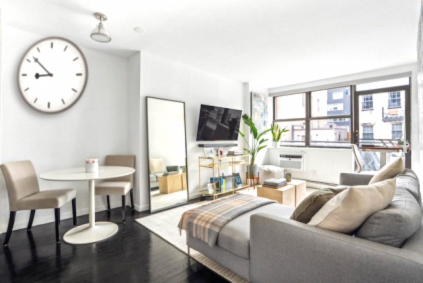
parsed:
8,52
